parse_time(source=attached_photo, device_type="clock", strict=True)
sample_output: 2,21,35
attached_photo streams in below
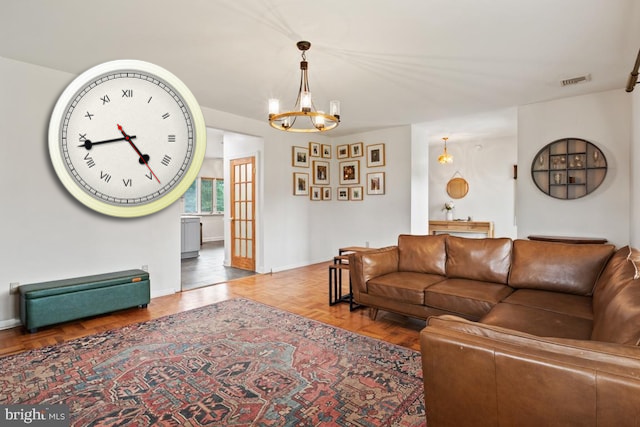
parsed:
4,43,24
